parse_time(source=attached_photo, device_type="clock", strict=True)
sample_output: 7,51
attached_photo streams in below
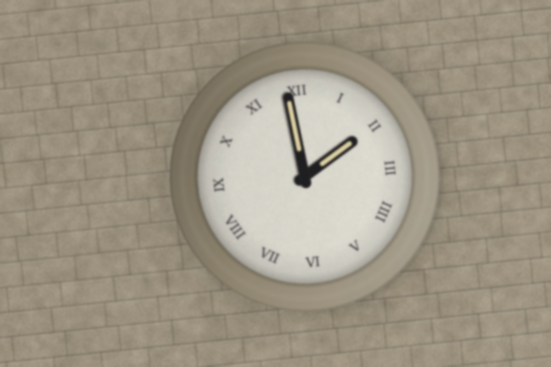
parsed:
1,59
